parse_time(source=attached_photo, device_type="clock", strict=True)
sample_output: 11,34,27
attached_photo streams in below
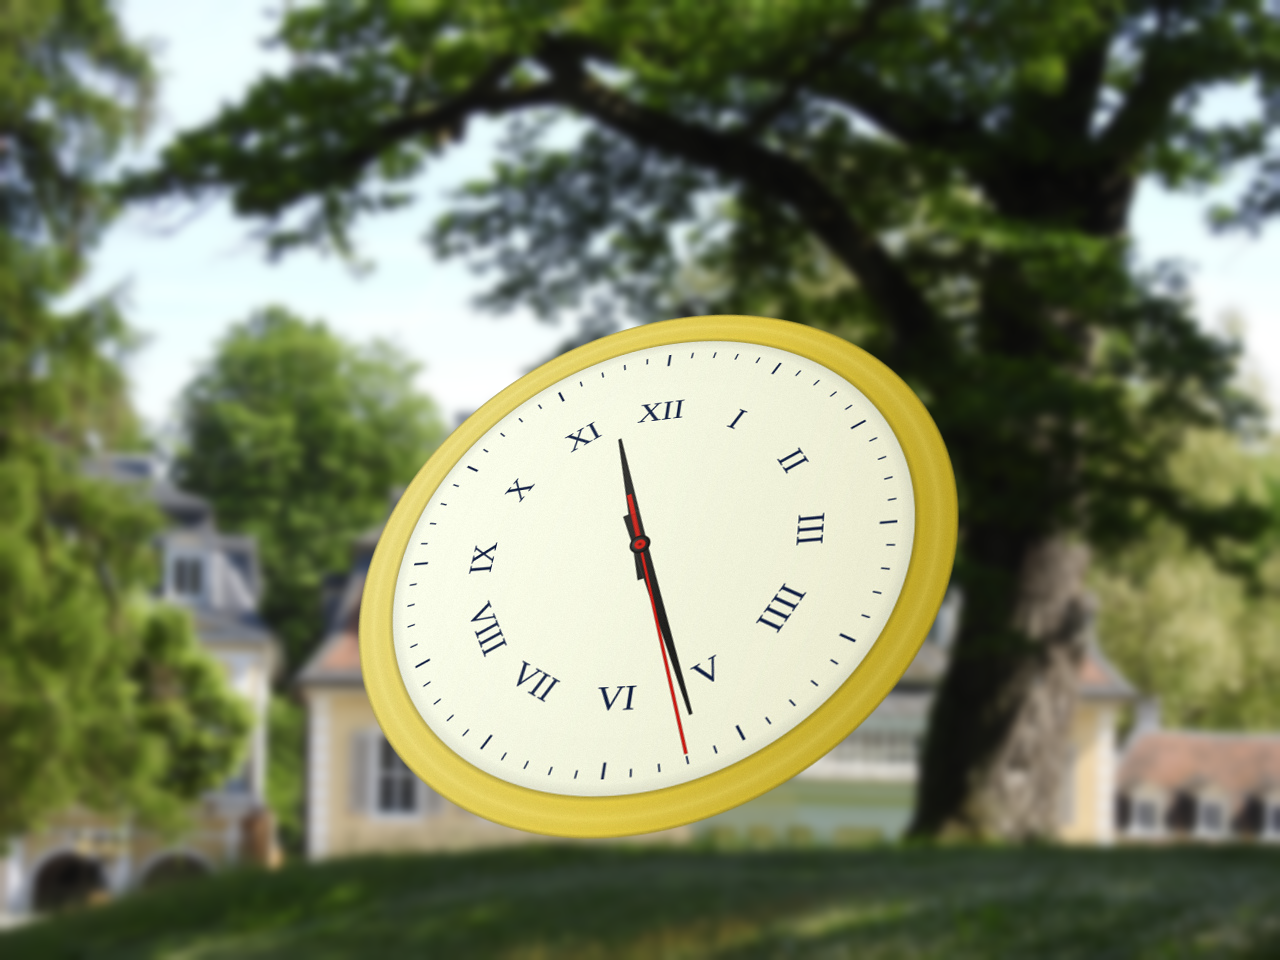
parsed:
11,26,27
